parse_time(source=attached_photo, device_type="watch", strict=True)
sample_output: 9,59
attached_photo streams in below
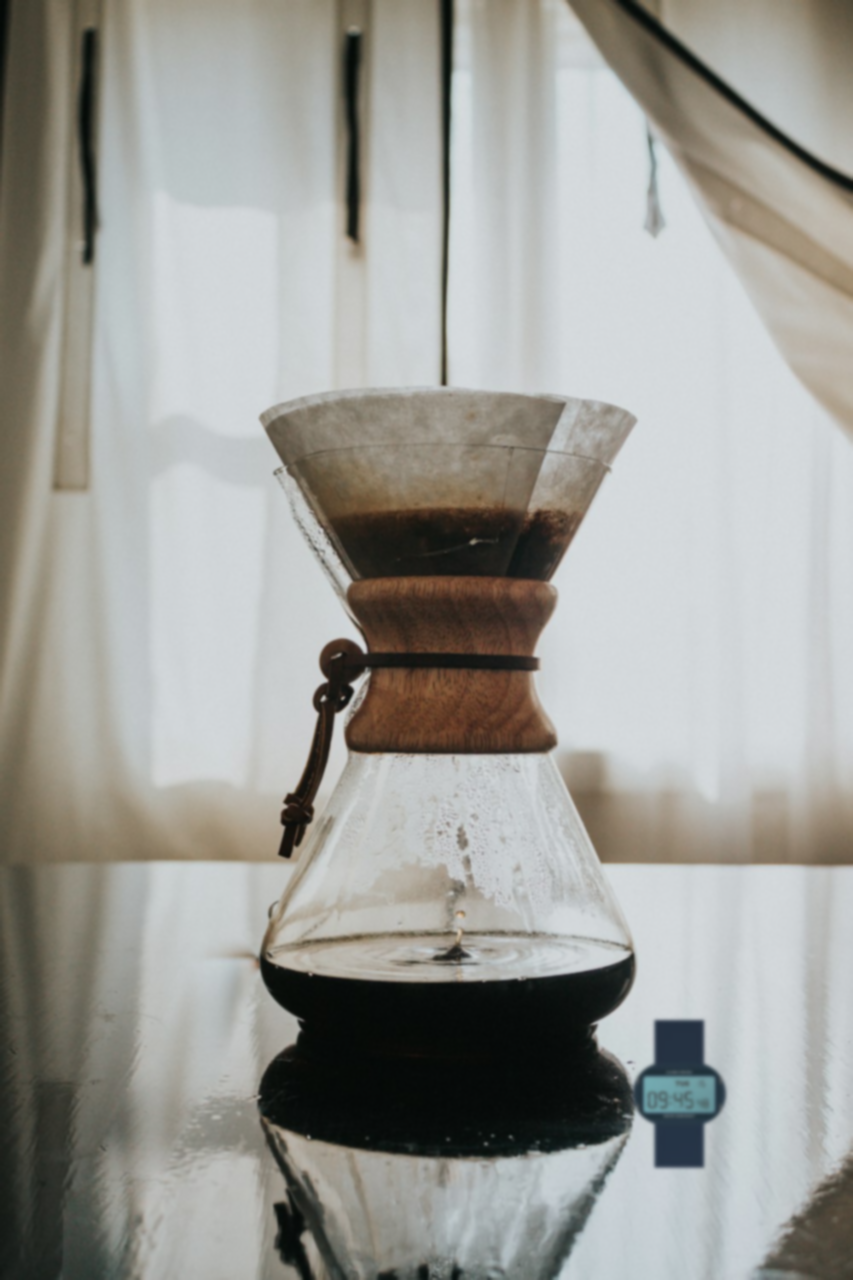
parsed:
9,45
